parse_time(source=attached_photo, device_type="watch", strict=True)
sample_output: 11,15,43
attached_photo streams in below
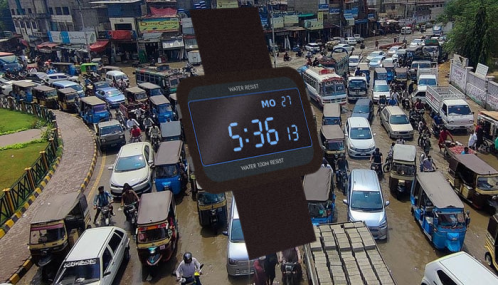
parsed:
5,36,13
